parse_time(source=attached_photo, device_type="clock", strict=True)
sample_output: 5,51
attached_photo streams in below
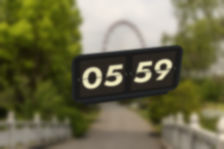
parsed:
5,59
